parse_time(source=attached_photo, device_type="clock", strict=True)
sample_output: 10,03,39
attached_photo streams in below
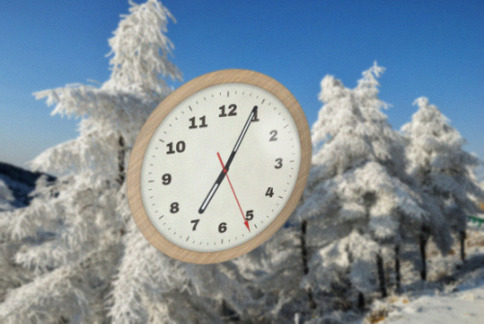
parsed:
7,04,26
